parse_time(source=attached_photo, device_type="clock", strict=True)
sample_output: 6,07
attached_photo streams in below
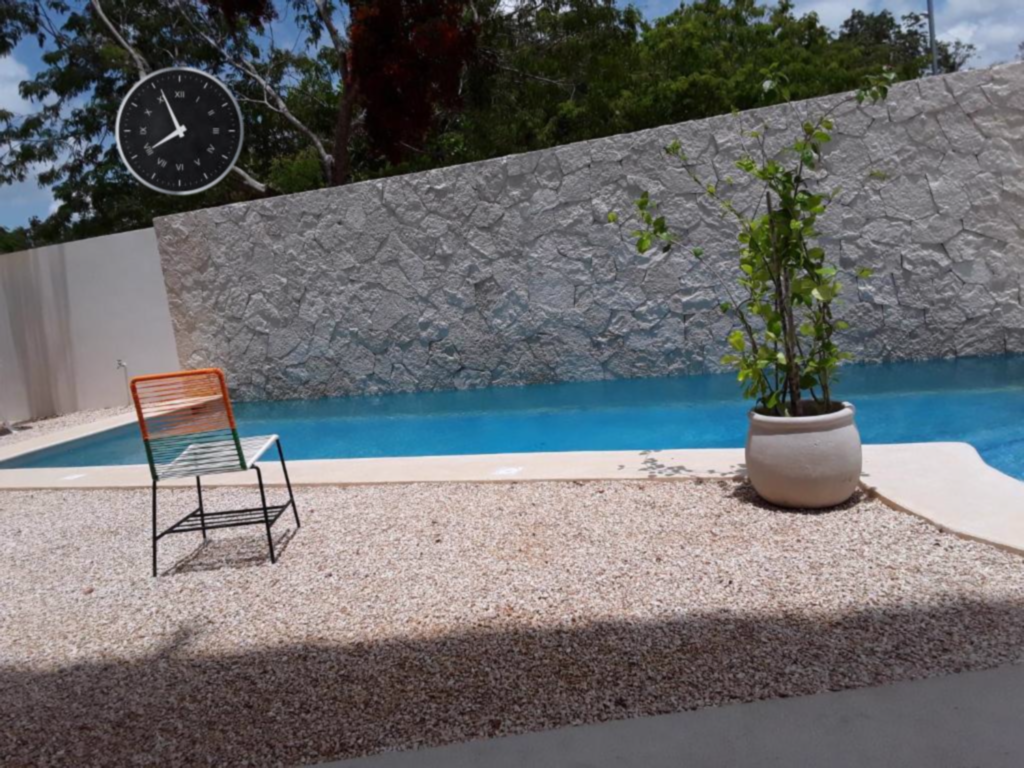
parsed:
7,56
